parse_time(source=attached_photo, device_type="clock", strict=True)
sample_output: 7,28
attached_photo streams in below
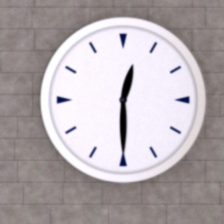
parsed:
12,30
